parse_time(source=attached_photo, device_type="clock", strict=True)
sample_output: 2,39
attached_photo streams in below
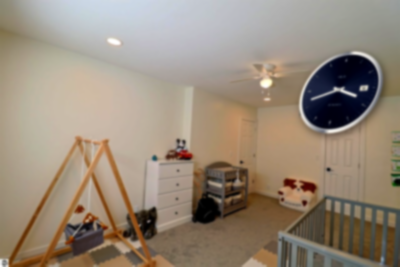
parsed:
3,42
